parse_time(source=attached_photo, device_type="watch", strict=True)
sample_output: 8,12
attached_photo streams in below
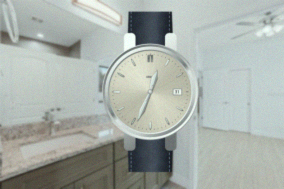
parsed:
12,34
